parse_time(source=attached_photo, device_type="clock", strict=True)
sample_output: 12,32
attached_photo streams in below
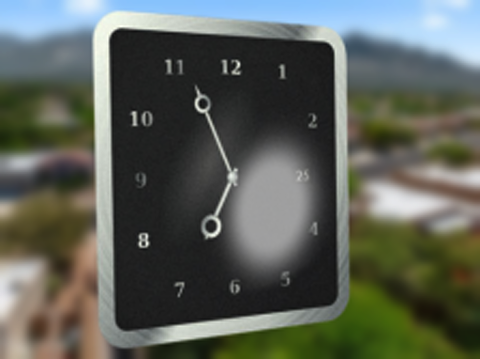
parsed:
6,56
